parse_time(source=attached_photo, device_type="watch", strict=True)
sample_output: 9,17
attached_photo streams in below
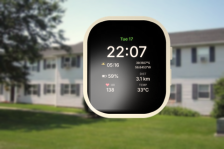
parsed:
22,07
